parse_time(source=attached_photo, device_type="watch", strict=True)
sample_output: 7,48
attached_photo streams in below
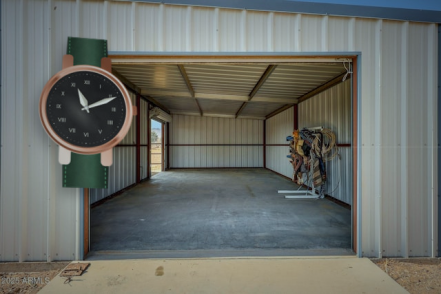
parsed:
11,11
